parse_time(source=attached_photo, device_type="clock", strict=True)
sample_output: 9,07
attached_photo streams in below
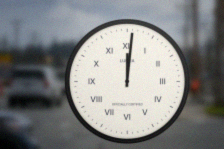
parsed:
12,01
